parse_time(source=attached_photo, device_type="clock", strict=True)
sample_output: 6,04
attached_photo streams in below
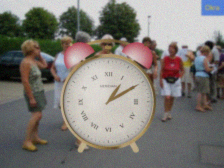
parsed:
1,10
